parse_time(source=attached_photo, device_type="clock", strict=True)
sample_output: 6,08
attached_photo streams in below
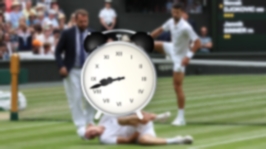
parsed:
8,42
